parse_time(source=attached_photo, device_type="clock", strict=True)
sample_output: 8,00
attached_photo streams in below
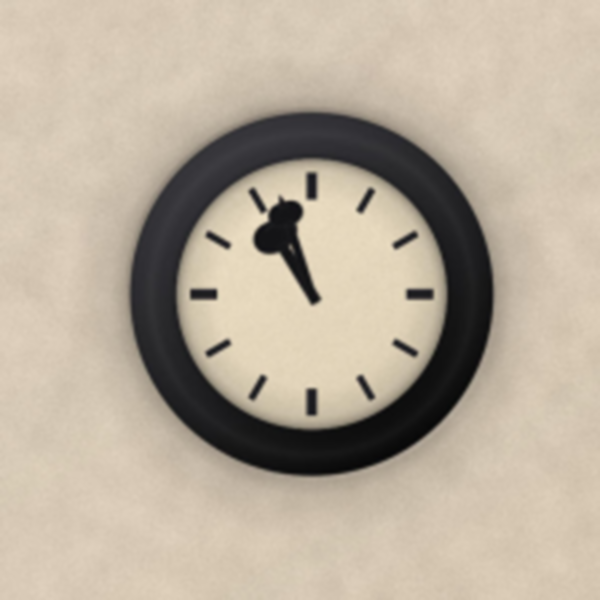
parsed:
10,57
